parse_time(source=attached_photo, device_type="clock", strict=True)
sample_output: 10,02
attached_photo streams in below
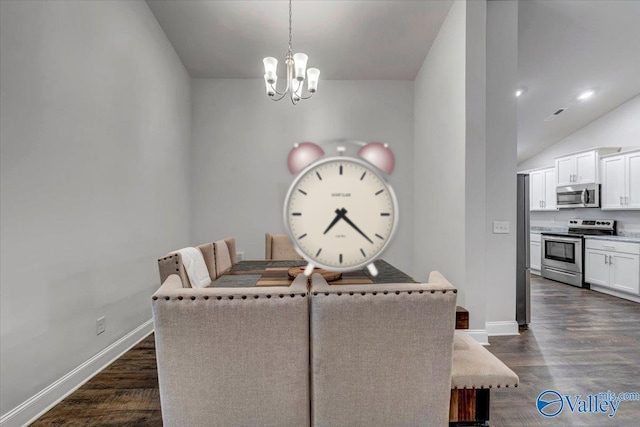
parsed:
7,22
